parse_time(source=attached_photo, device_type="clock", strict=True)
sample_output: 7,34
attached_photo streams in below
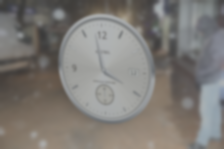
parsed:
3,58
